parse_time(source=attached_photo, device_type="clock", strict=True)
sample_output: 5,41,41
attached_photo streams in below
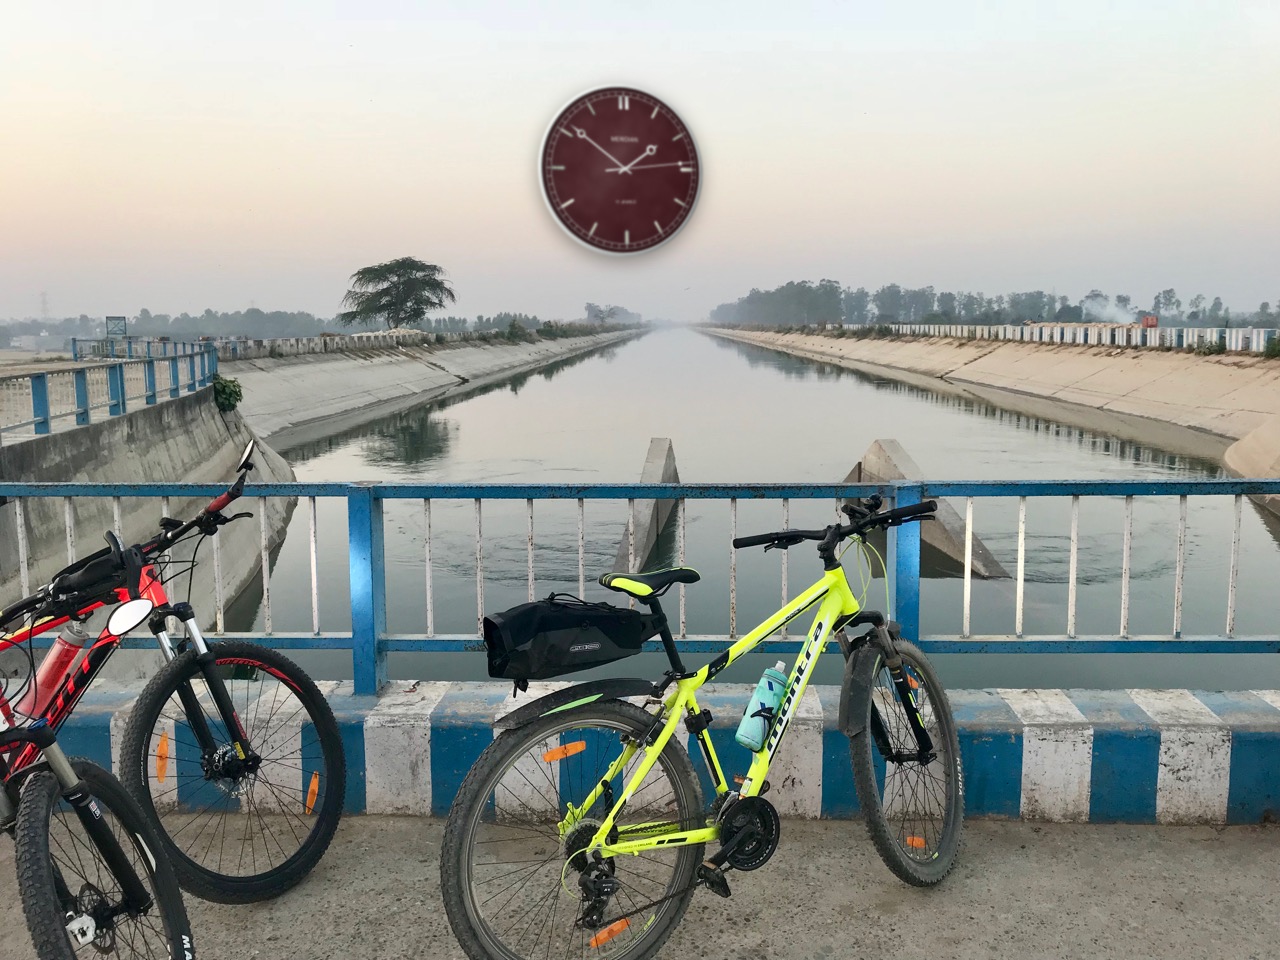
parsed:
1,51,14
